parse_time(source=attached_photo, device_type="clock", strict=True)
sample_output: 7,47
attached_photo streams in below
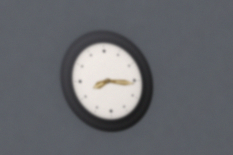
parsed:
8,16
